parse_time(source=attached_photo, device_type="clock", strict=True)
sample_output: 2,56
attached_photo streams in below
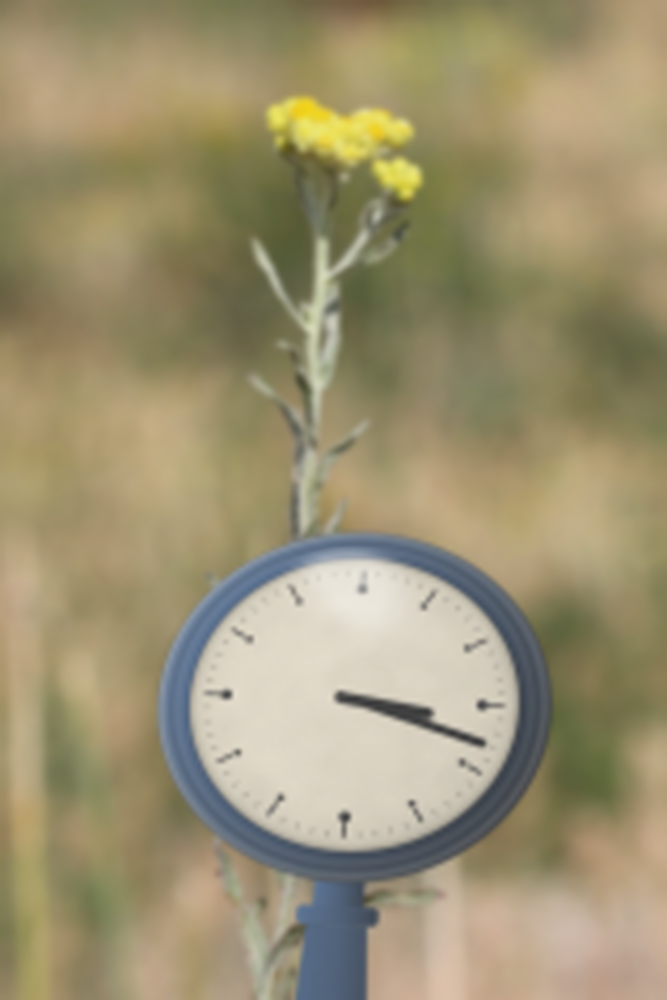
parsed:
3,18
